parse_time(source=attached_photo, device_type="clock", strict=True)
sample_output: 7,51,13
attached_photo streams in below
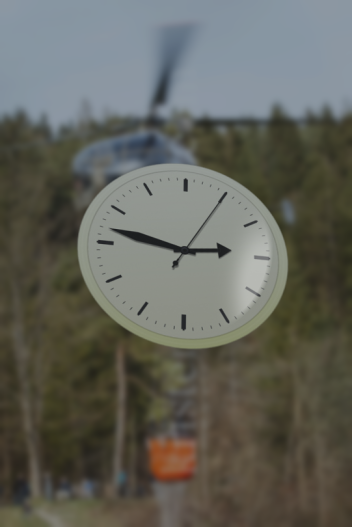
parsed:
2,47,05
